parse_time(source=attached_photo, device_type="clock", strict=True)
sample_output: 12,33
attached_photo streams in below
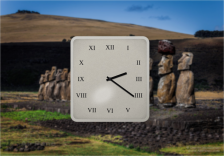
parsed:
2,21
